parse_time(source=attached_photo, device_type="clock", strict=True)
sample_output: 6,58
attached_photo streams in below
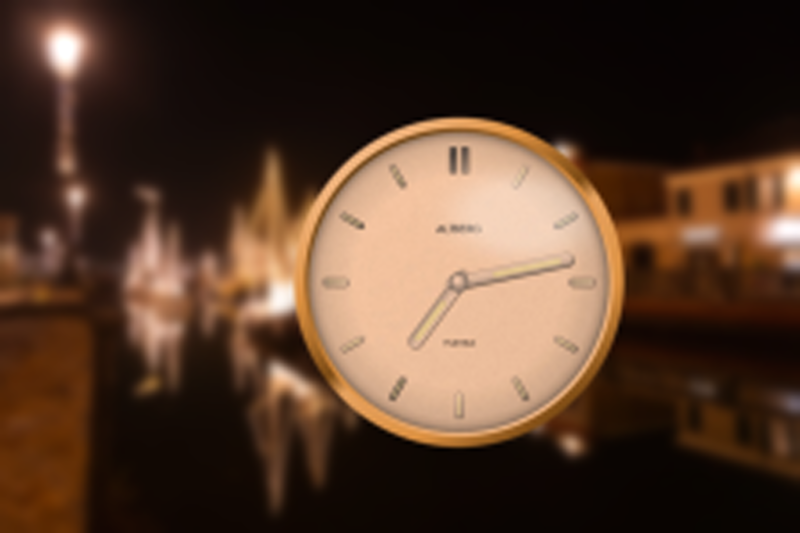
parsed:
7,13
